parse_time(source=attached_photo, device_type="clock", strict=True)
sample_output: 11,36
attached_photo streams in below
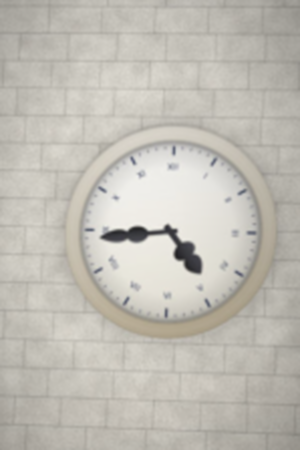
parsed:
4,44
